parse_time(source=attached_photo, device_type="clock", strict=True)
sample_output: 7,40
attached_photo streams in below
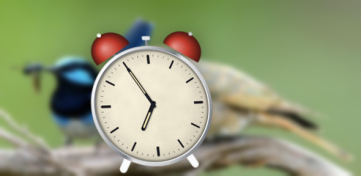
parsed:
6,55
